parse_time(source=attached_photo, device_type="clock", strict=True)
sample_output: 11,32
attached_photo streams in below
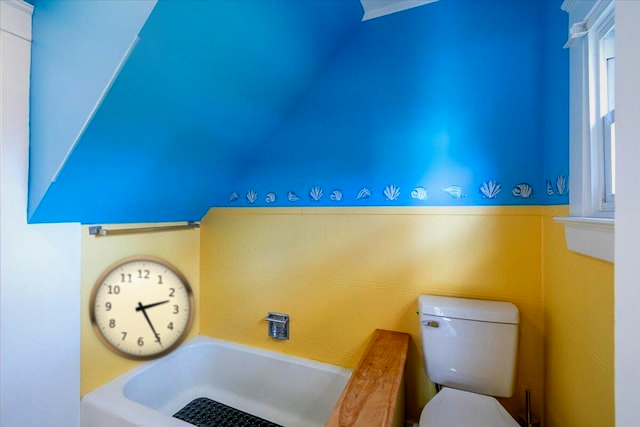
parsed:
2,25
